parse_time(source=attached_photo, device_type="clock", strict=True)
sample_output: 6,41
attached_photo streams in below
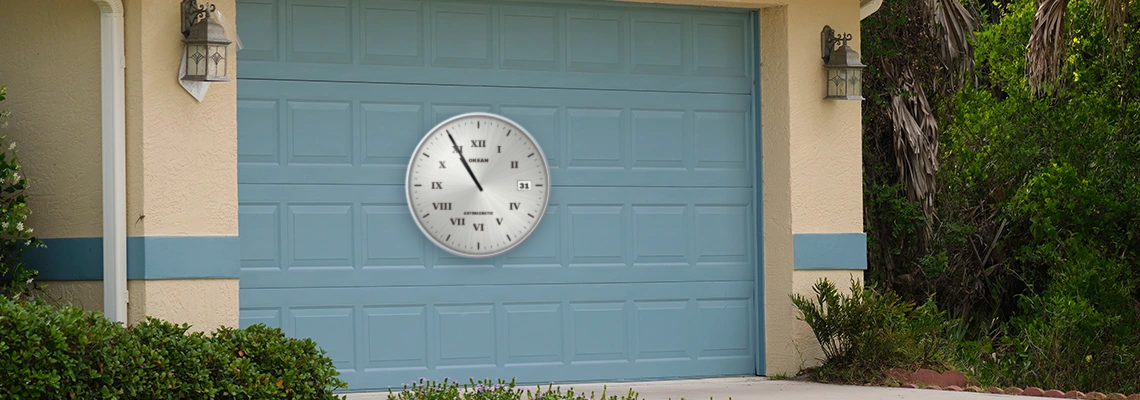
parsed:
10,55
